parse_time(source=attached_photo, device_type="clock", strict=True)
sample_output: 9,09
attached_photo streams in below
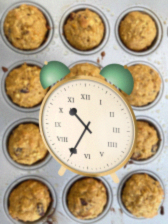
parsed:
10,35
